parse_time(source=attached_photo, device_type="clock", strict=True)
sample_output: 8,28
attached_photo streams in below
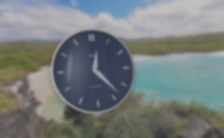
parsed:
12,23
